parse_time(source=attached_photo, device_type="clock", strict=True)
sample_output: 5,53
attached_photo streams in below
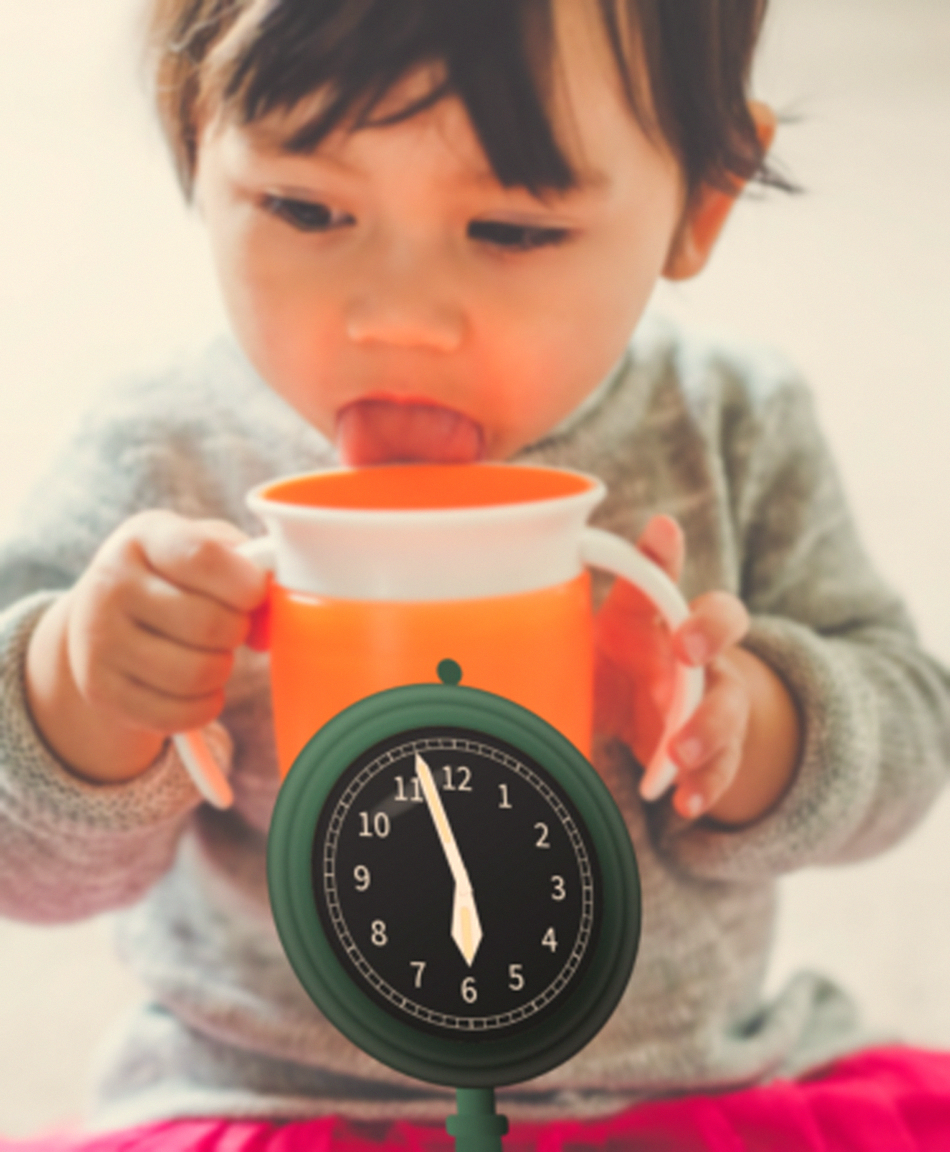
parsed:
5,57
